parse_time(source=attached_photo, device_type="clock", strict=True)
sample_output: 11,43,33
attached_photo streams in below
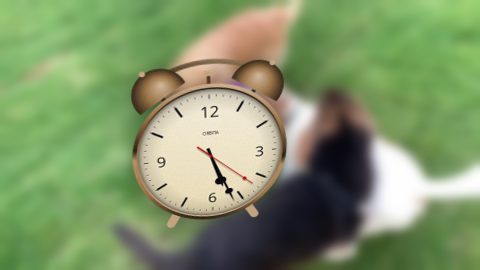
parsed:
5,26,22
